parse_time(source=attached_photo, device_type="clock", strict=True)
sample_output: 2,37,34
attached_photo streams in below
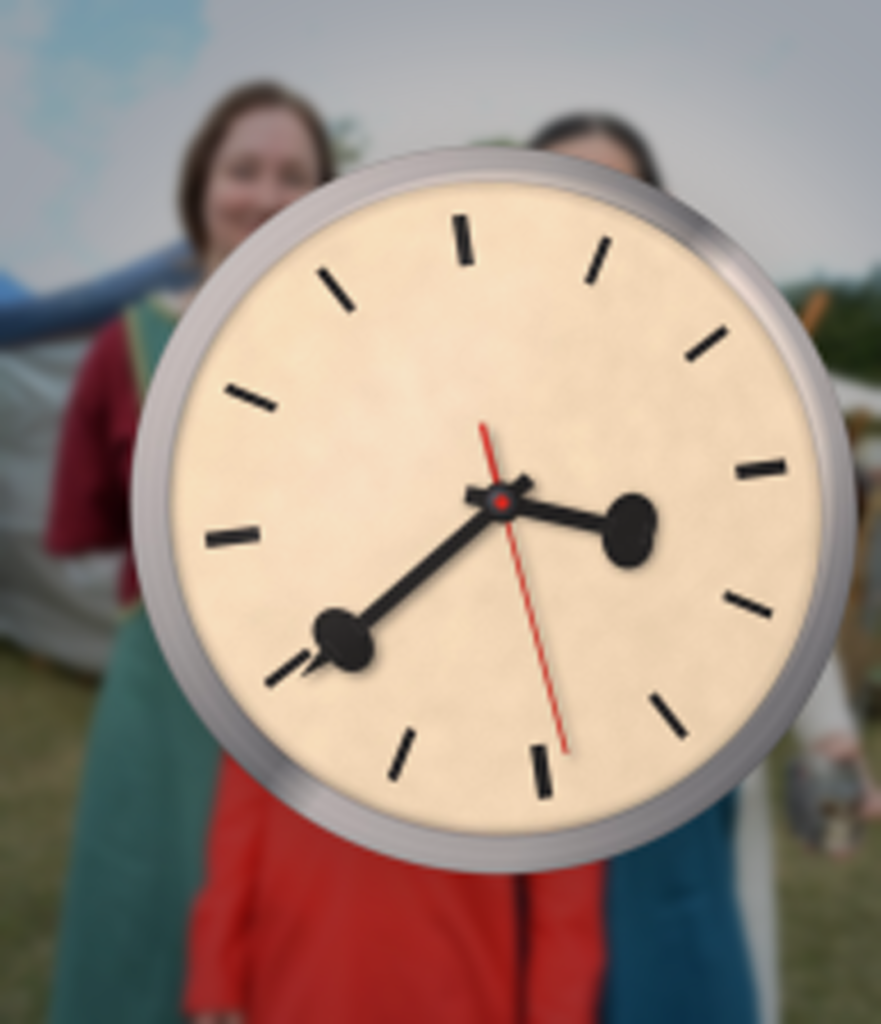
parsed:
3,39,29
